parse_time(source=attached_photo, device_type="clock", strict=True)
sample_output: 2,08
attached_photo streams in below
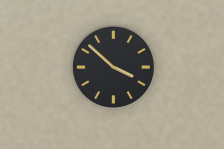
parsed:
3,52
